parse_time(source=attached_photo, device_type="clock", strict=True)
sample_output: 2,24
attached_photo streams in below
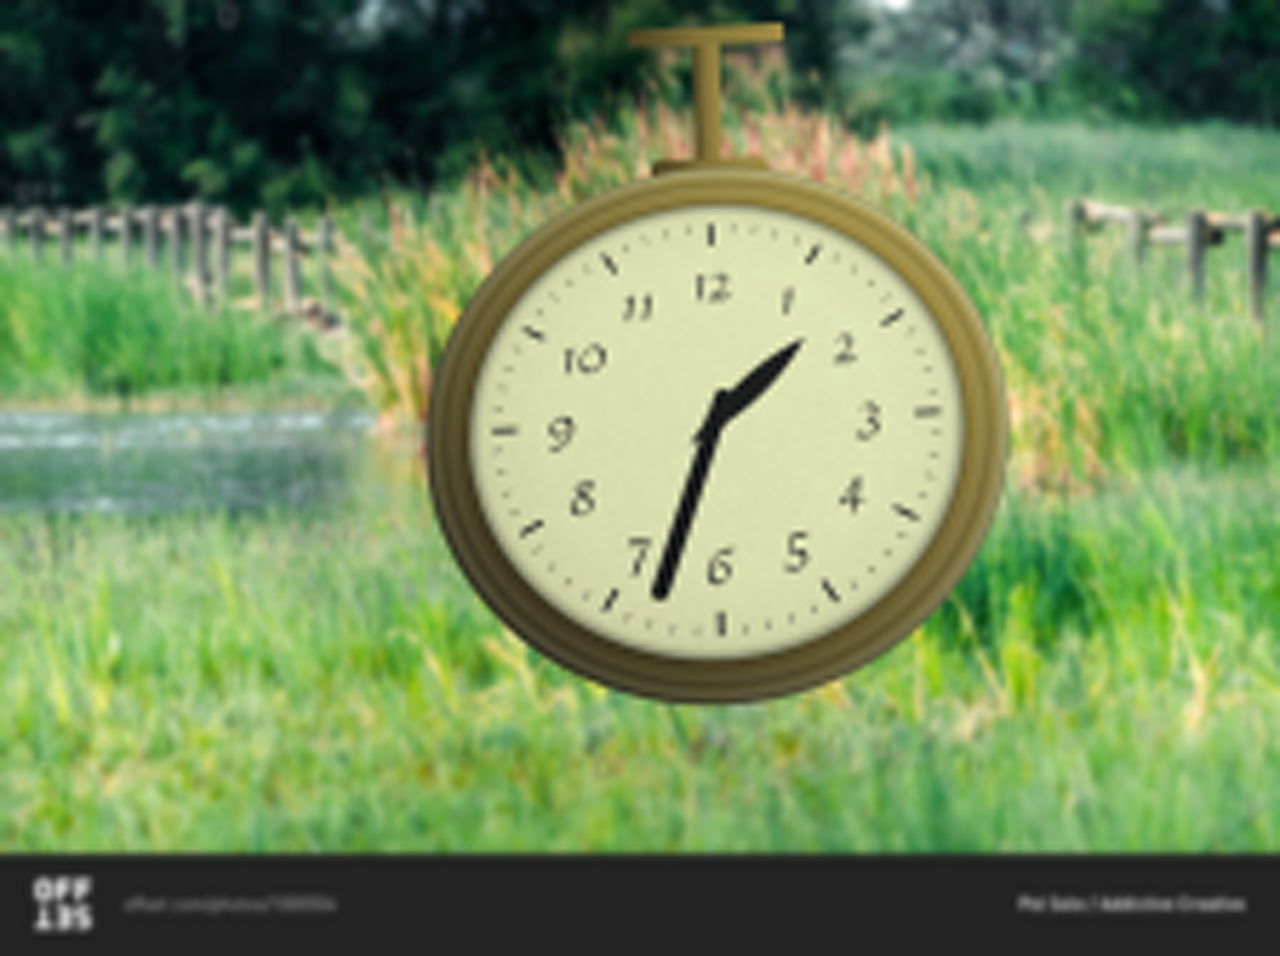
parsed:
1,33
